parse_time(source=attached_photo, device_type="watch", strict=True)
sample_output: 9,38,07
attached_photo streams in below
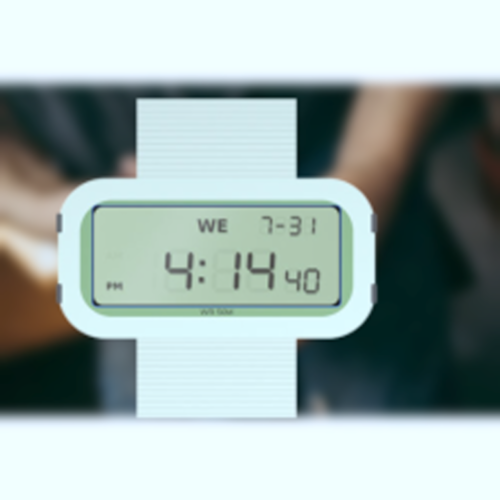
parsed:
4,14,40
